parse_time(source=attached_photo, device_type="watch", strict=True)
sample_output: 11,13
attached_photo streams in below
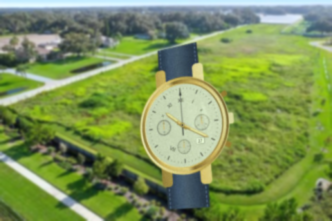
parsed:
10,20
